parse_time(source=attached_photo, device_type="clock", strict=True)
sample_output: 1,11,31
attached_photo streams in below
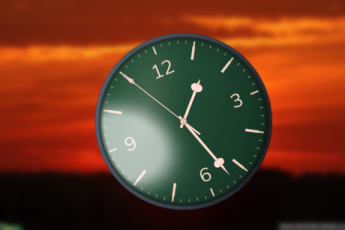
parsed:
1,26,55
